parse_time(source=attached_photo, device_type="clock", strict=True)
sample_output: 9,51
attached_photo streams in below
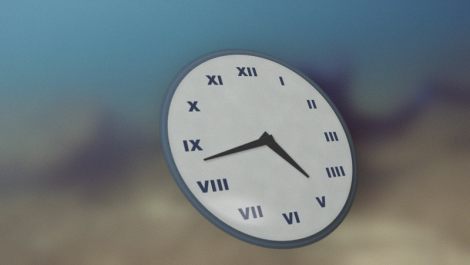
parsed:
4,43
